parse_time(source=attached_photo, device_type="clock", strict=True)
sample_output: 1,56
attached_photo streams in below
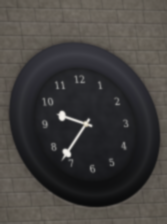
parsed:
9,37
